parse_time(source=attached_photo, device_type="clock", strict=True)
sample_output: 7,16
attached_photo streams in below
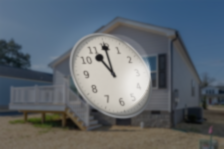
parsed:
11,00
